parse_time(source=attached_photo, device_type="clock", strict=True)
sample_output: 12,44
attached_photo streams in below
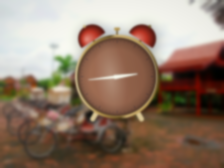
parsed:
2,44
